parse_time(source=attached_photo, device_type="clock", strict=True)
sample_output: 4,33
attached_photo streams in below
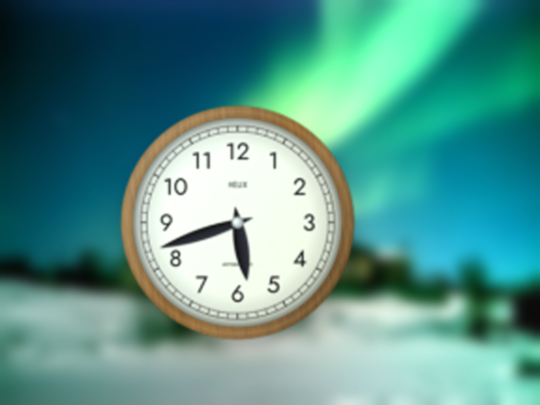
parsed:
5,42
